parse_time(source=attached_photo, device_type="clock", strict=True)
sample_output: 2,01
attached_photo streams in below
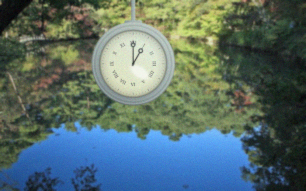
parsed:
1,00
